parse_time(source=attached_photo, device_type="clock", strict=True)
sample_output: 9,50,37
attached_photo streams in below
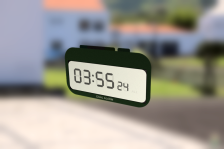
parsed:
3,55,24
